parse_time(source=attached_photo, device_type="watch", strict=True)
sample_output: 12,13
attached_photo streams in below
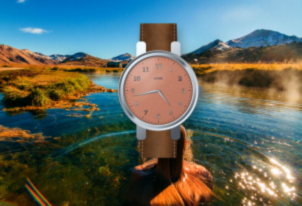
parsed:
4,43
